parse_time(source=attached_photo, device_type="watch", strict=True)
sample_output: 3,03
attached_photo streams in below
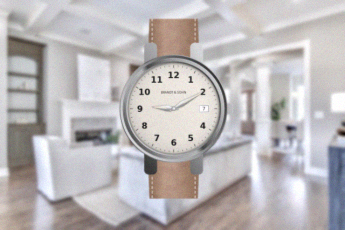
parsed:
9,10
